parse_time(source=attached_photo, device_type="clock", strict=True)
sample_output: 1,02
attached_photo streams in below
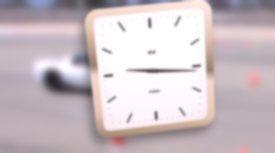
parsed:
9,16
